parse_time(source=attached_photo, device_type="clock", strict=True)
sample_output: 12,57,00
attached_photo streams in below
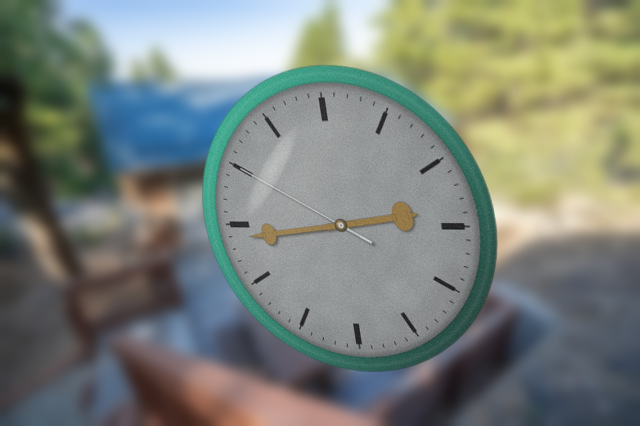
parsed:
2,43,50
